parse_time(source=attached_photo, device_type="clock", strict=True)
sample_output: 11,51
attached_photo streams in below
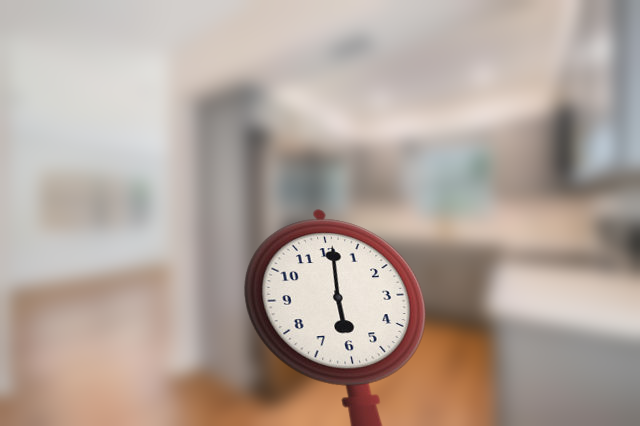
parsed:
6,01
